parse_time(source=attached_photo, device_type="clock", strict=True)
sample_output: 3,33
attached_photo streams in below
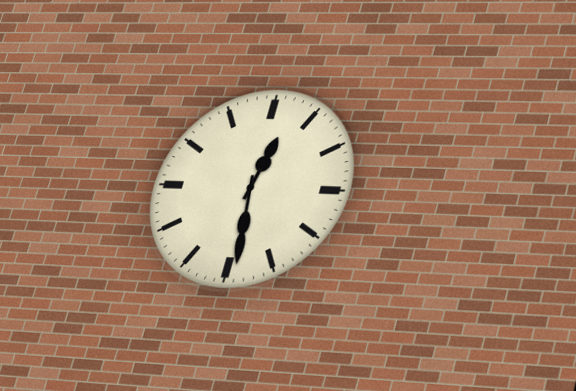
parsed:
12,29
